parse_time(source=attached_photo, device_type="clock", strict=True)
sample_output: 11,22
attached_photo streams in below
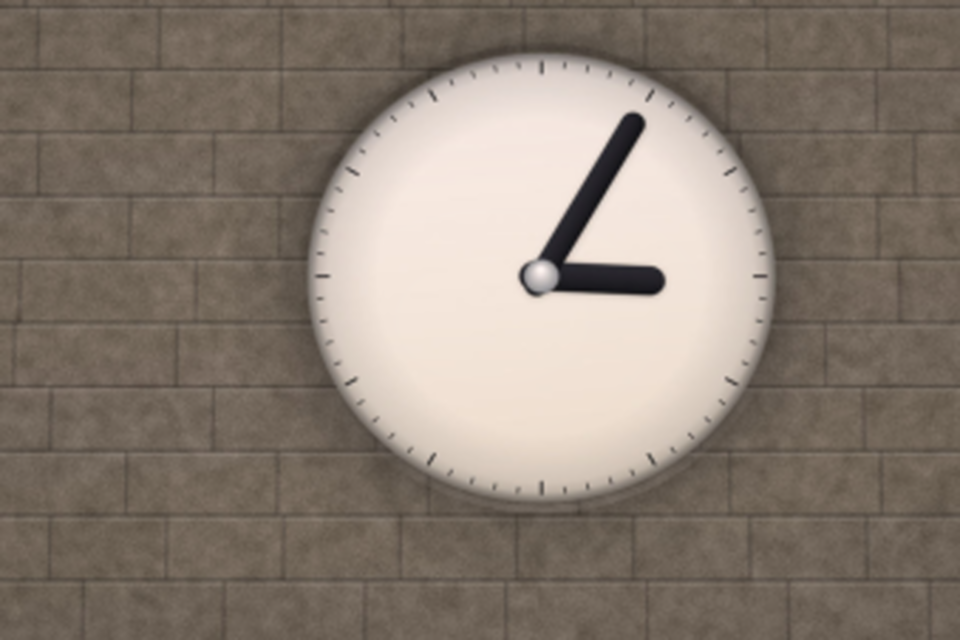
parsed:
3,05
